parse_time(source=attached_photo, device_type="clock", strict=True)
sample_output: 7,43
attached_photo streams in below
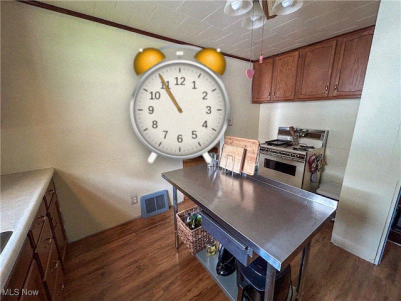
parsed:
10,55
